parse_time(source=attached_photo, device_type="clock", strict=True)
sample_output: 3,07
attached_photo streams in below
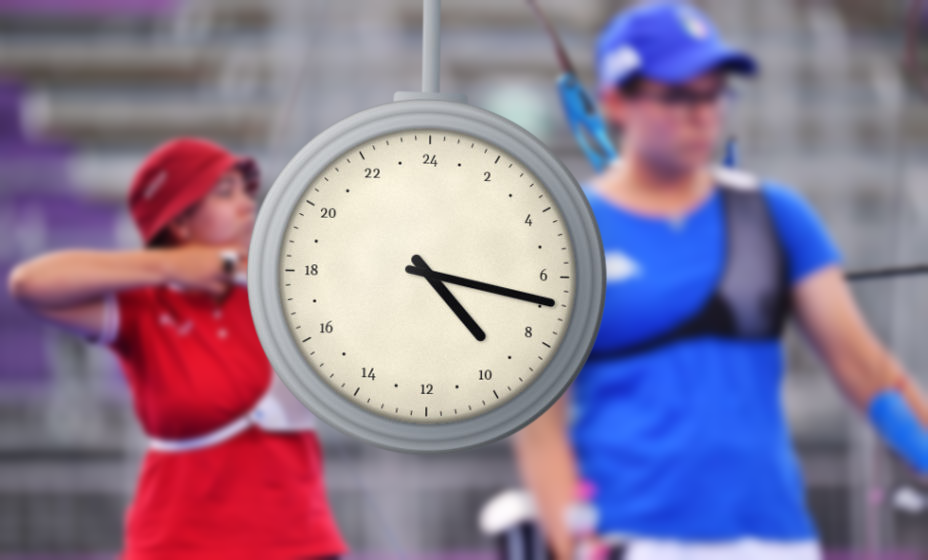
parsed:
9,17
